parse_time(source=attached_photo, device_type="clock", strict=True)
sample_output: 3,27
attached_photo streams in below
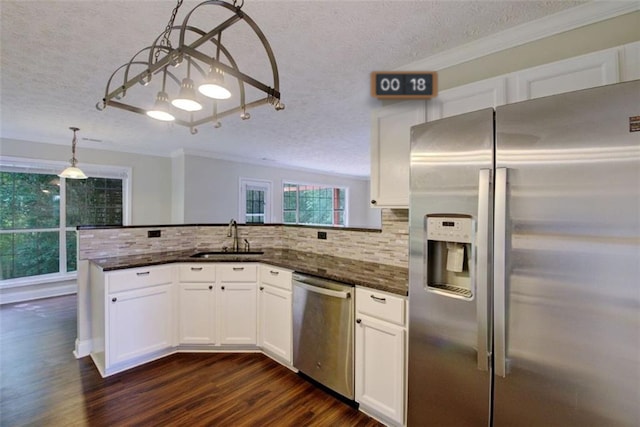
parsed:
0,18
